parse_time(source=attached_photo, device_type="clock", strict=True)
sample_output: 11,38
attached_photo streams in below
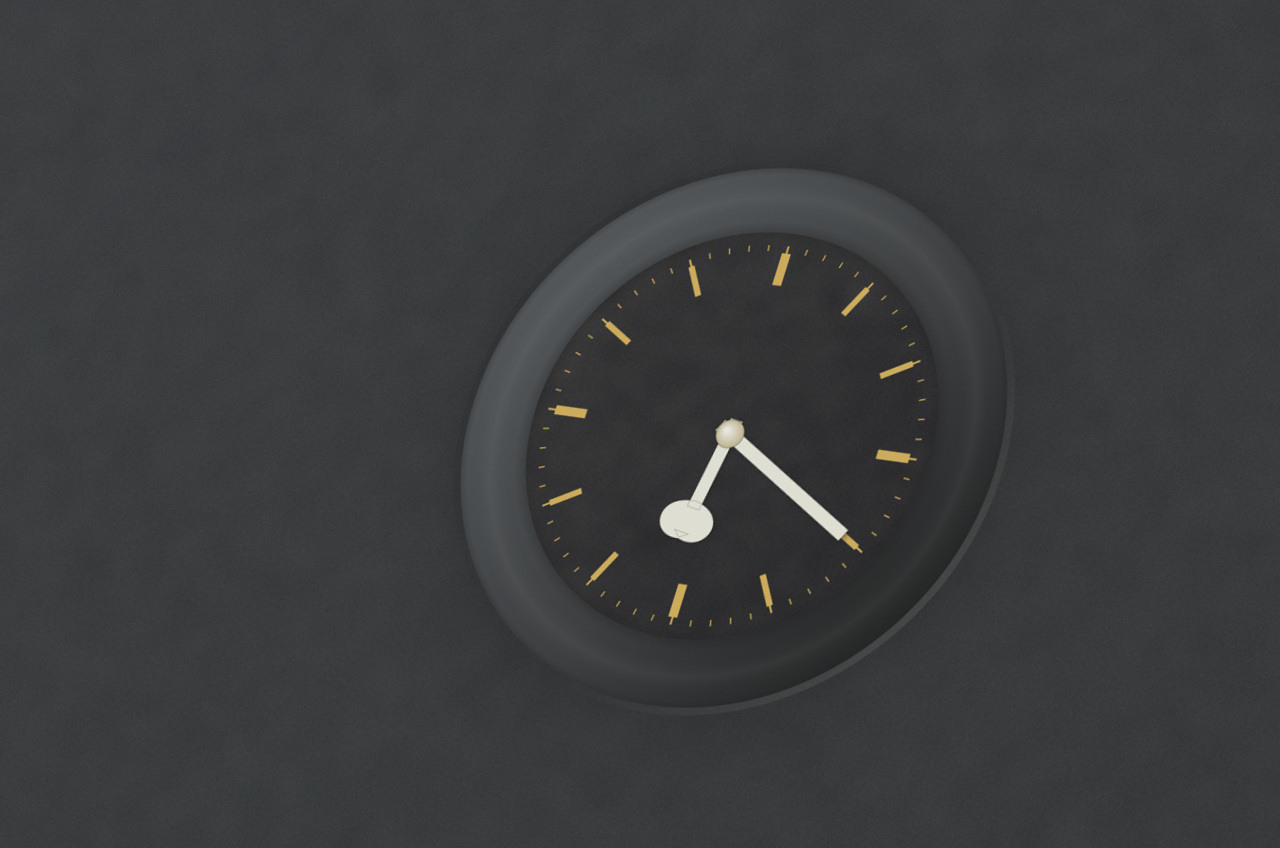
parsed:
6,20
